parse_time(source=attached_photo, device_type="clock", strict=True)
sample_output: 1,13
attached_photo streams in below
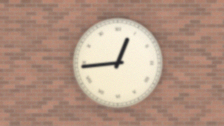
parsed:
12,44
